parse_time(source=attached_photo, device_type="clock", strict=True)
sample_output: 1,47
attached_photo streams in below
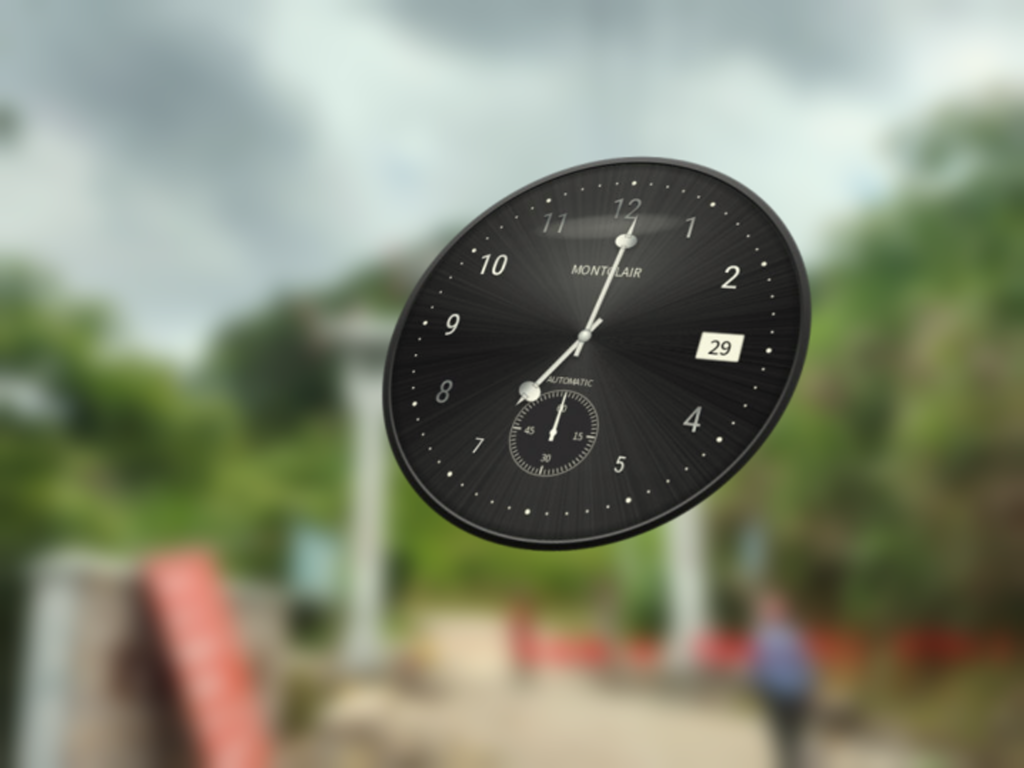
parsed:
7,01
